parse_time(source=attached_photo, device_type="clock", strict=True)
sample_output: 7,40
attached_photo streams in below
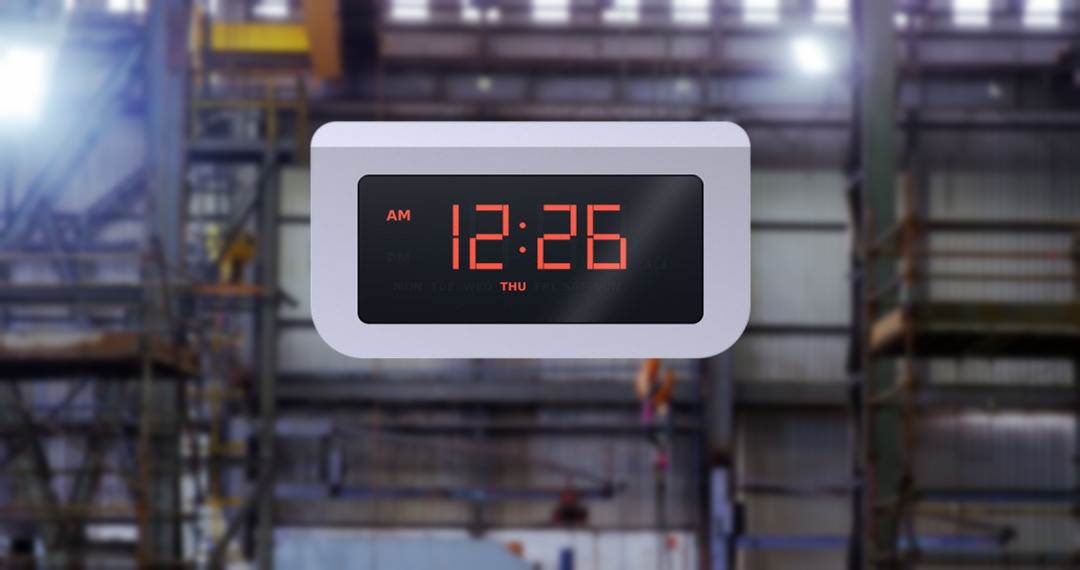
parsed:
12,26
